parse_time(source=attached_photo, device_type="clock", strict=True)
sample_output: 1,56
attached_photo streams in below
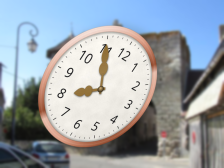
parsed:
7,55
